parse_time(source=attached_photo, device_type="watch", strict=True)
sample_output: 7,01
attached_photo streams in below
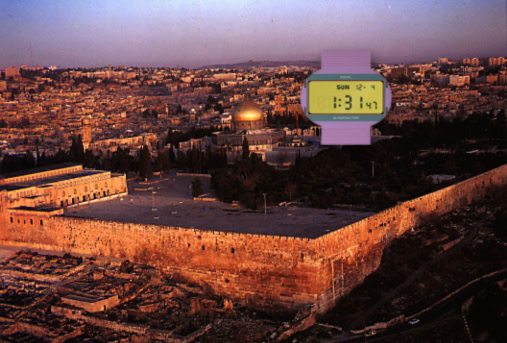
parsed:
1,31
